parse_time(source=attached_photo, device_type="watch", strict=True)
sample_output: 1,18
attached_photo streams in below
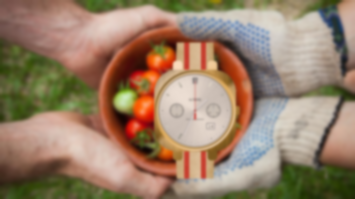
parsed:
1,34
